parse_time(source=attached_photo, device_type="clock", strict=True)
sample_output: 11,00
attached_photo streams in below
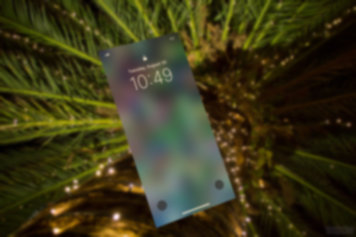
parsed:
10,49
